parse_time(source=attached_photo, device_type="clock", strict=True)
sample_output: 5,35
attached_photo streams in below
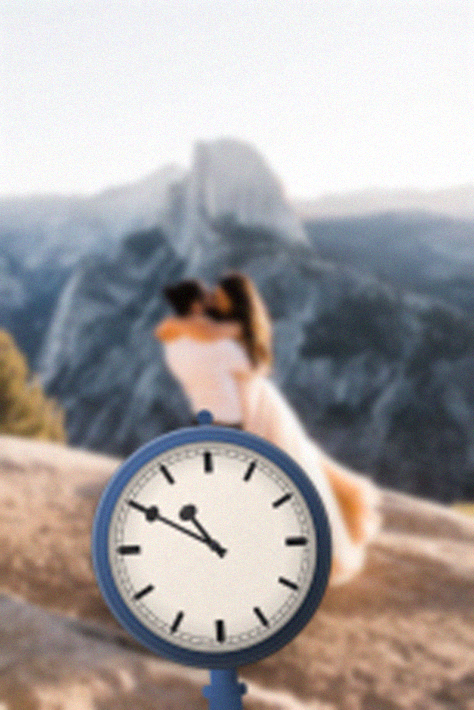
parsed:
10,50
